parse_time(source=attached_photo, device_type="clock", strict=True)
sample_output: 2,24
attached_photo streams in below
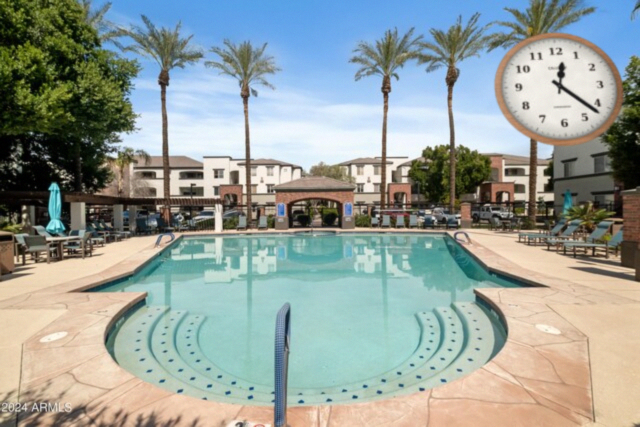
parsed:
12,22
